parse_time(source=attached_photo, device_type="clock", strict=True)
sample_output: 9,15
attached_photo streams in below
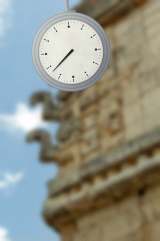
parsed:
7,38
